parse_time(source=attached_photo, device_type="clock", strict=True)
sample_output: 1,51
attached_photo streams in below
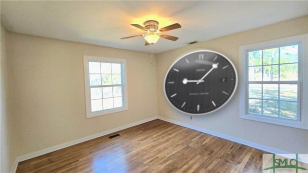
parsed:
9,07
